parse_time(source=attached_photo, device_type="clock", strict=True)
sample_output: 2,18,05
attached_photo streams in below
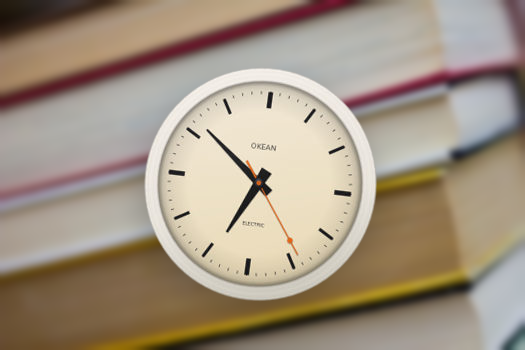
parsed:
6,51,24
